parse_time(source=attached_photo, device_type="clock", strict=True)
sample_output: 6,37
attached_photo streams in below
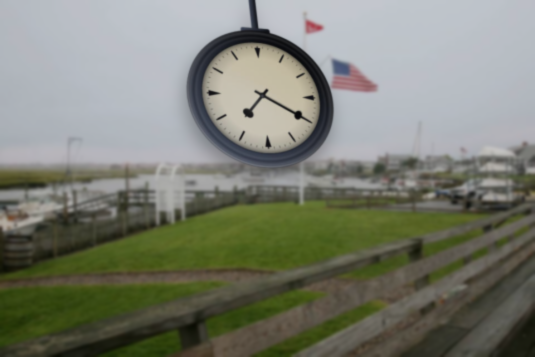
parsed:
7,20
